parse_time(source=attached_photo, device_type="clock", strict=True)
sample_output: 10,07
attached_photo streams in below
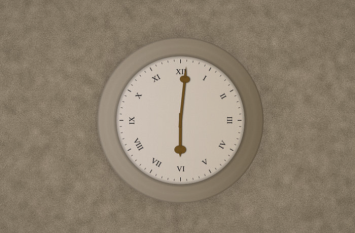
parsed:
6,01
